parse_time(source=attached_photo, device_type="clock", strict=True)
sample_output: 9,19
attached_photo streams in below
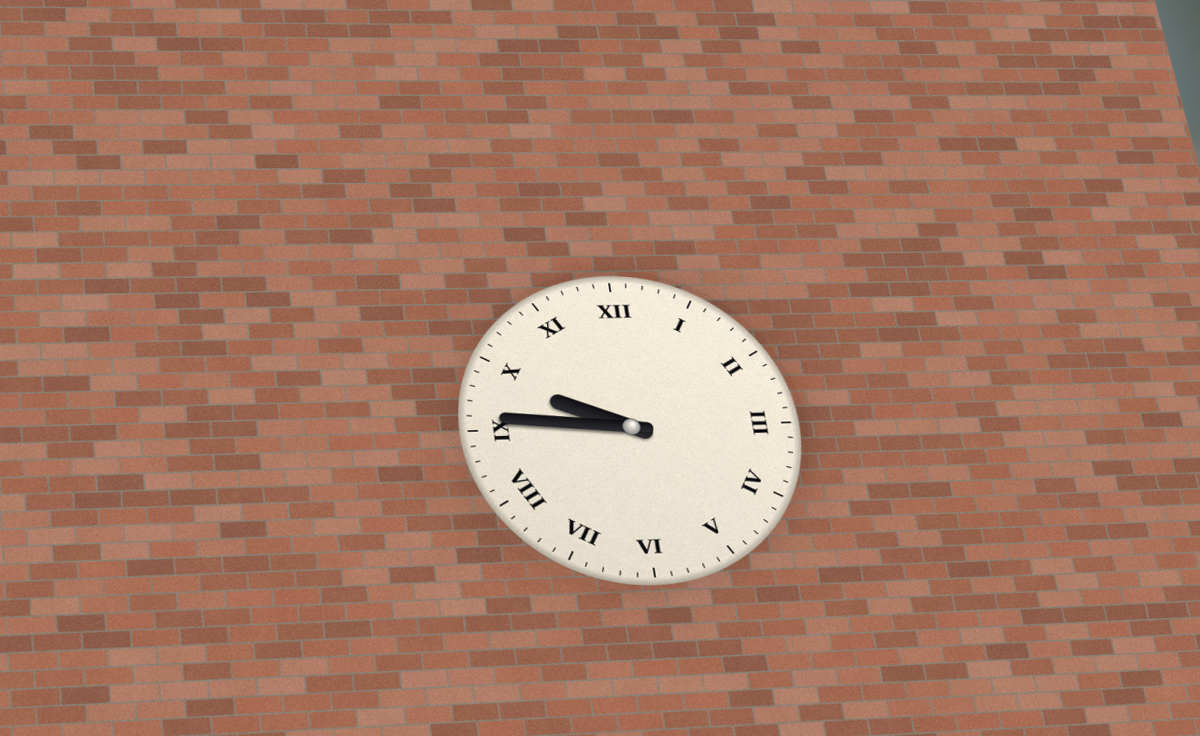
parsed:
9,46
